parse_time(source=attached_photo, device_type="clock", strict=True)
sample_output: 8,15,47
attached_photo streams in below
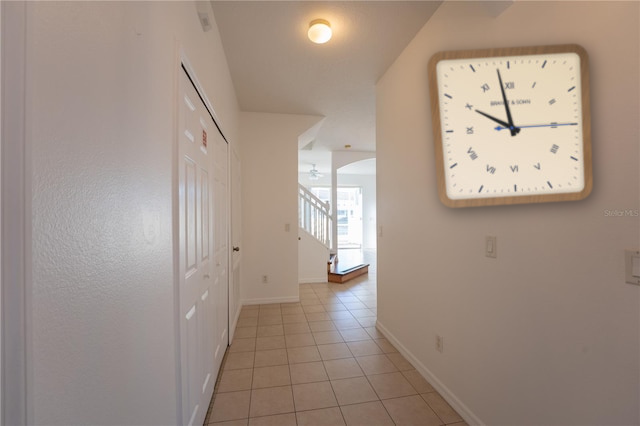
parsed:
9,58,15
